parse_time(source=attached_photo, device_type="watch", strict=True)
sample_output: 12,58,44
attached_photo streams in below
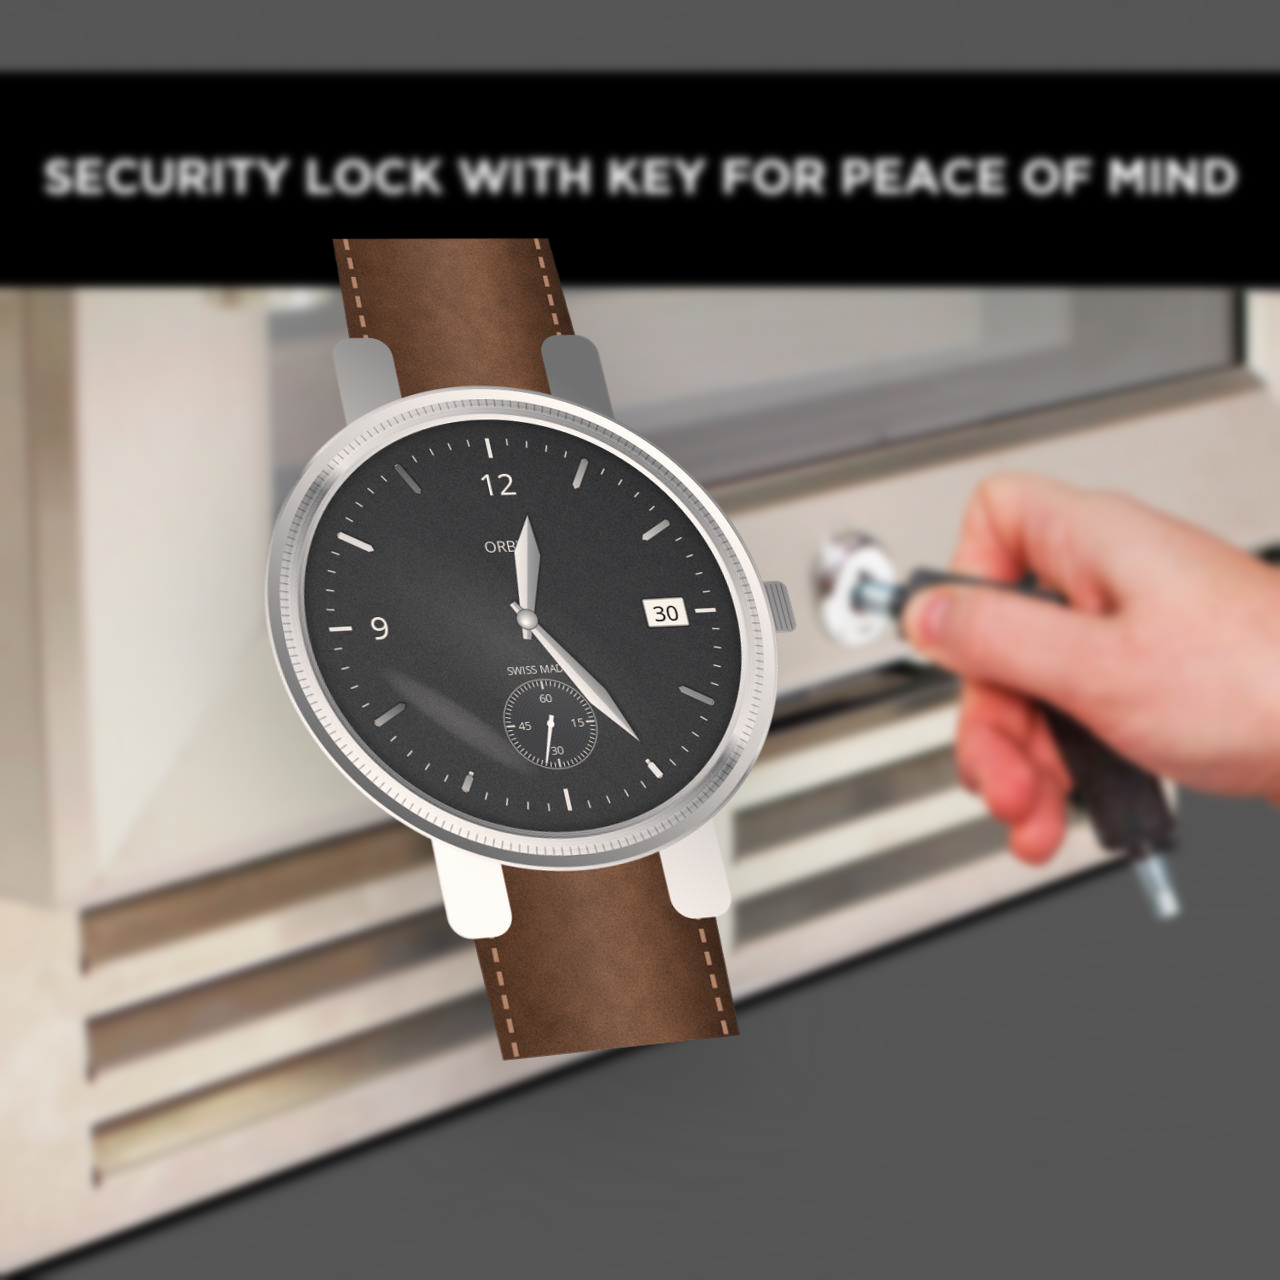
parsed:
12,24,33
